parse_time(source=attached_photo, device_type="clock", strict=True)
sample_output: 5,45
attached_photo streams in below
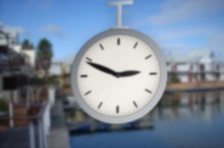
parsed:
2,49
